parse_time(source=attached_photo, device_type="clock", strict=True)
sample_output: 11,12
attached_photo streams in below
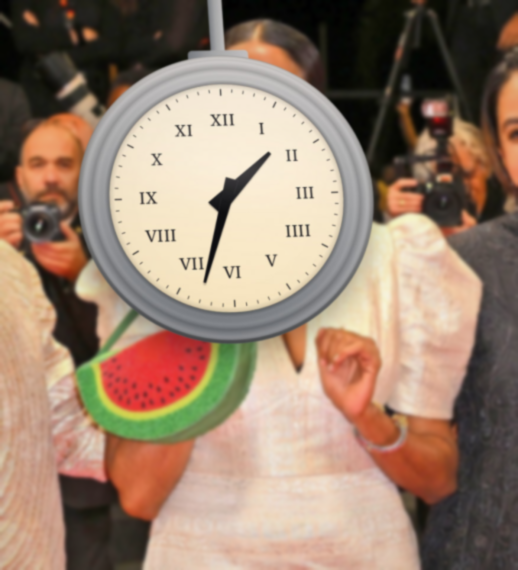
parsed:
1,33
